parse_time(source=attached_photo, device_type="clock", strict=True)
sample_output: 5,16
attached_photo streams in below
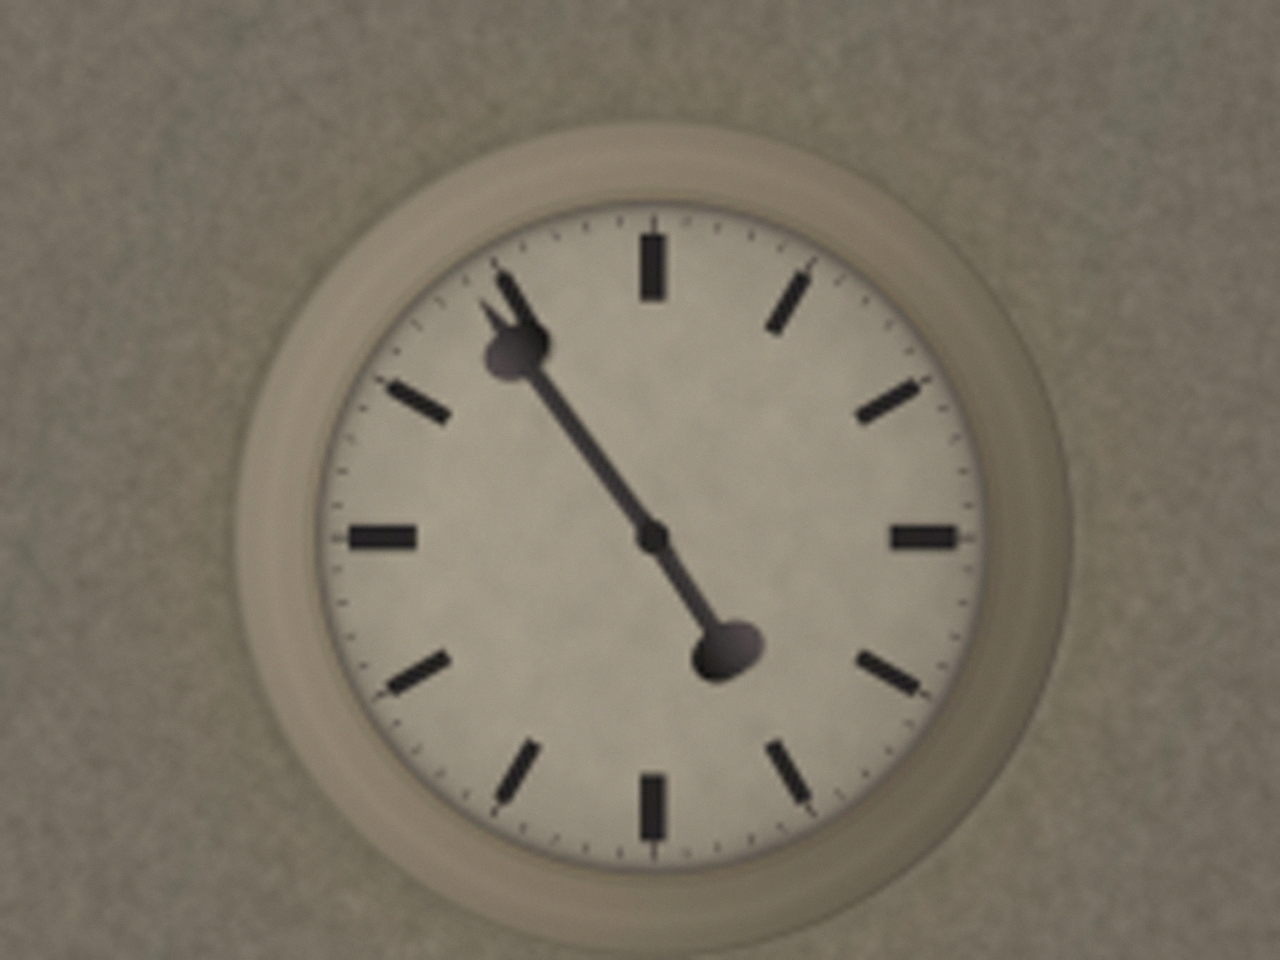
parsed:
4,54
